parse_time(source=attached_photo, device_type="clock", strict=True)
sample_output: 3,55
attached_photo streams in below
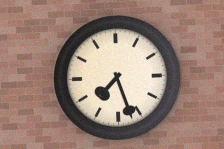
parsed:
7,27
